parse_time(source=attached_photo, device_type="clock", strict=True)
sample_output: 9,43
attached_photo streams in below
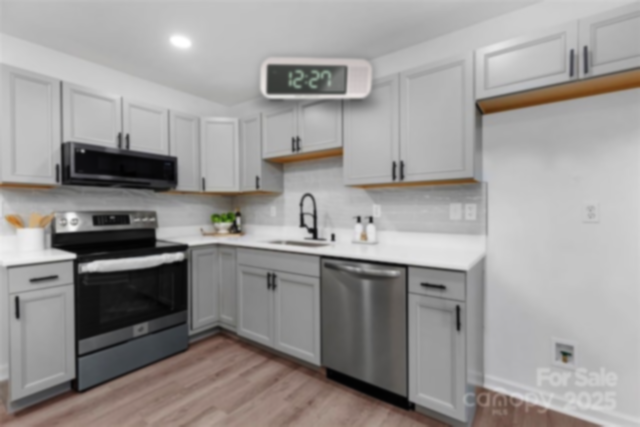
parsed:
12,27
